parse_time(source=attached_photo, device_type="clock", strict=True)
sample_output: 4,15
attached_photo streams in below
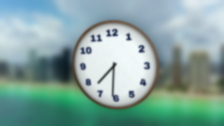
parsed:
7,31
